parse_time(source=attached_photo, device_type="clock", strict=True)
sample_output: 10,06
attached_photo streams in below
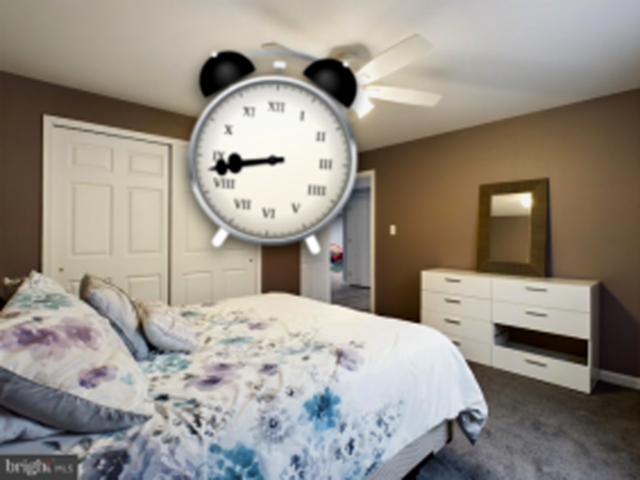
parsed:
8,43
